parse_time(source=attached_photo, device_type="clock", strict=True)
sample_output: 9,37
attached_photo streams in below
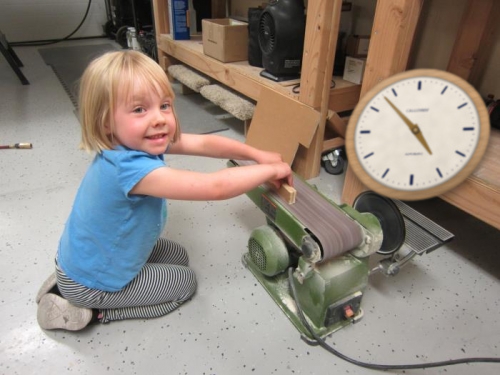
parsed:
4,53
